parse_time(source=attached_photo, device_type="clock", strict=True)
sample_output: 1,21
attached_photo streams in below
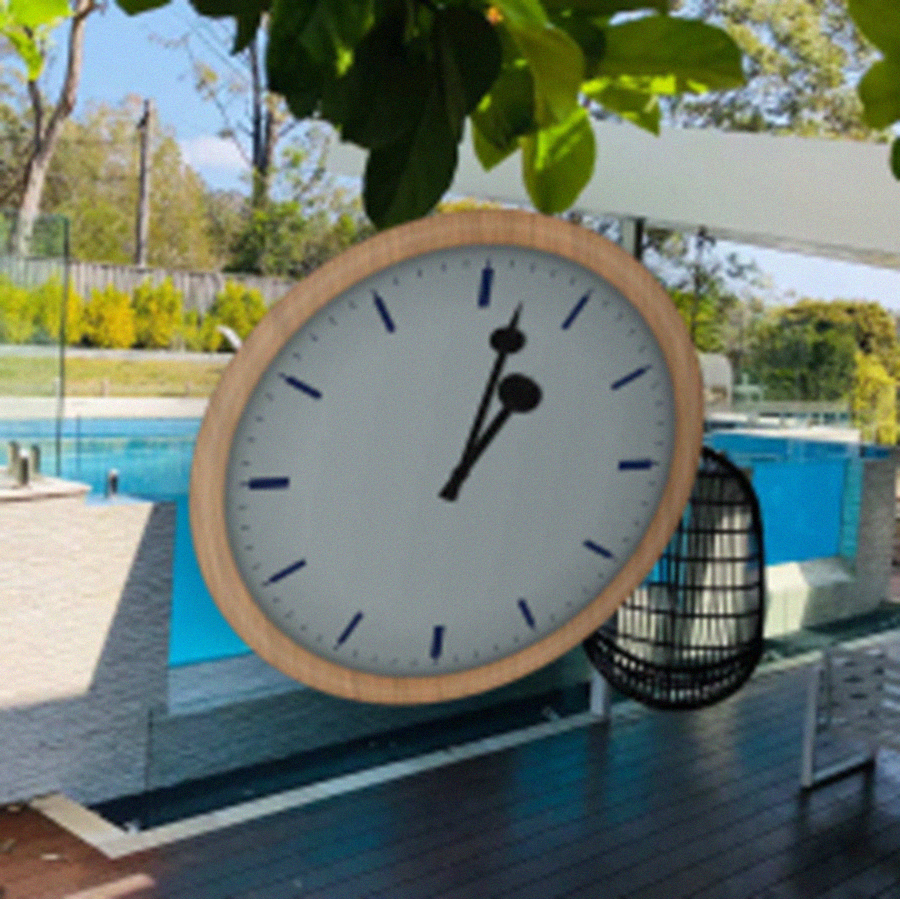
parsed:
1,02
